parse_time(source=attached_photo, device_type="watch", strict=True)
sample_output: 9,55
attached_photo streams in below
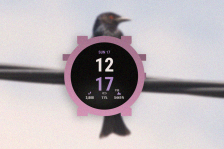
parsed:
12,17
